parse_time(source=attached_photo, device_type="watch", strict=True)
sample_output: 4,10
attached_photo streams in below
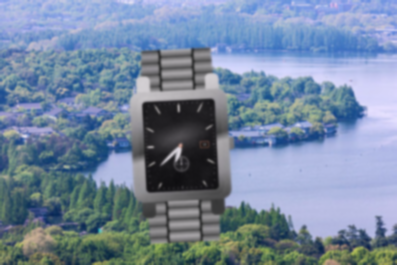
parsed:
6,38
